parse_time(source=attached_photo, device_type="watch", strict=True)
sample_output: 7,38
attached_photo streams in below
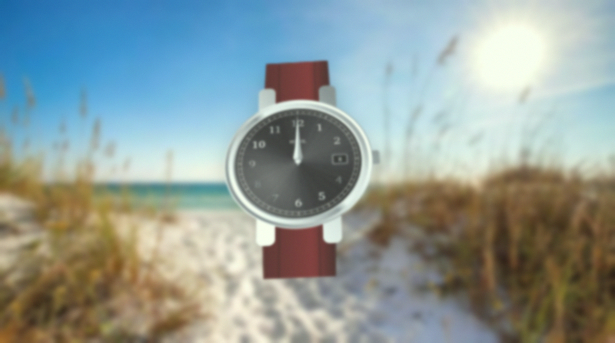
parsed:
12,00
